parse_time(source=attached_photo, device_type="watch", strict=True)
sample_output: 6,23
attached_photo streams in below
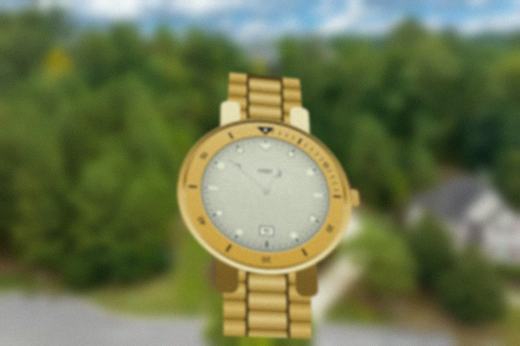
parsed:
12,52
